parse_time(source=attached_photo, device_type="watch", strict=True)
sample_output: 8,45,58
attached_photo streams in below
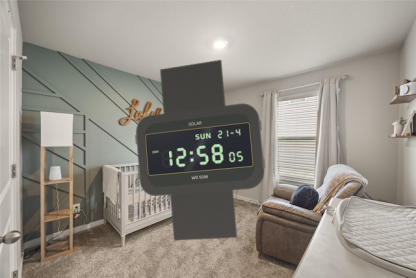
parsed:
12,58,05
